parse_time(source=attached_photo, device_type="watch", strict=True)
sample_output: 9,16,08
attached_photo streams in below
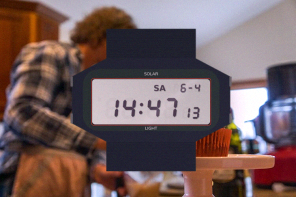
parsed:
14,47,13
